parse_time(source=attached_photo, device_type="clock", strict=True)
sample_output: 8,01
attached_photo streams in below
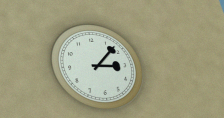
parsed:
3,08
